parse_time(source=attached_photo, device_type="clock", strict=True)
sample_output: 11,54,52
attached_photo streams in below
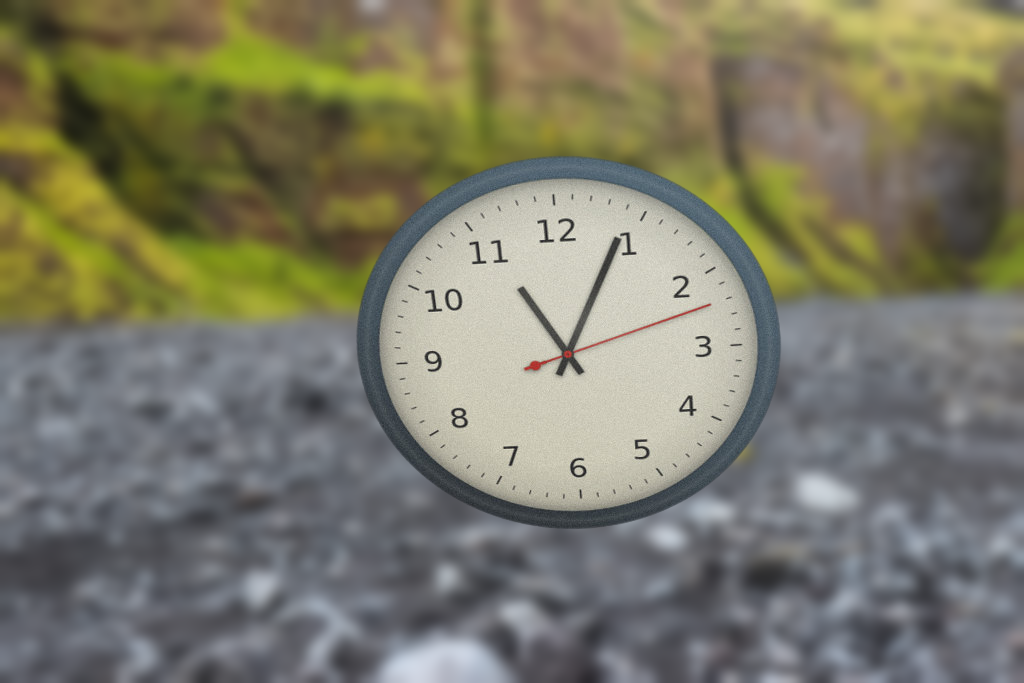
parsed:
11,04,12
